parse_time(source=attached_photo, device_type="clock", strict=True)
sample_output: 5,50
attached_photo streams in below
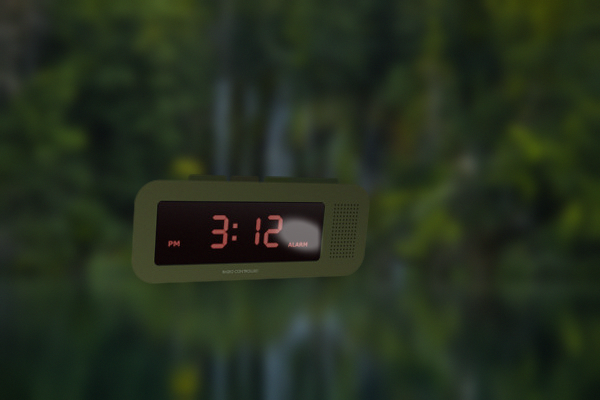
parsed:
3,12
